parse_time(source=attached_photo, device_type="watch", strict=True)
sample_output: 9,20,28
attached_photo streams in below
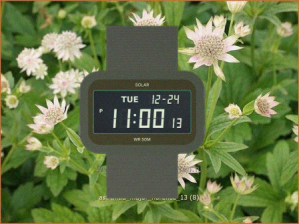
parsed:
11,00,13
